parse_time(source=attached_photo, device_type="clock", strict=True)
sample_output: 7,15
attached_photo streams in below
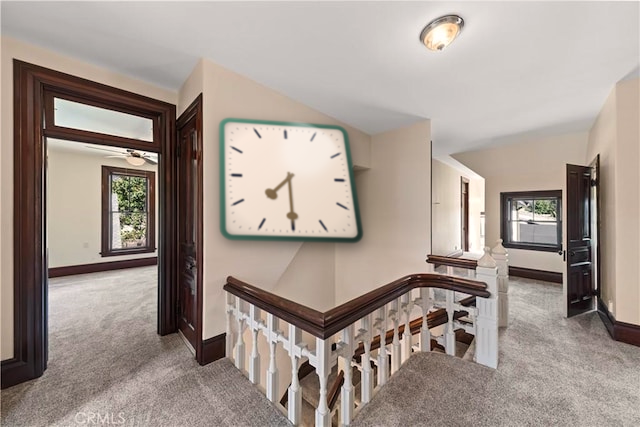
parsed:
7,30
